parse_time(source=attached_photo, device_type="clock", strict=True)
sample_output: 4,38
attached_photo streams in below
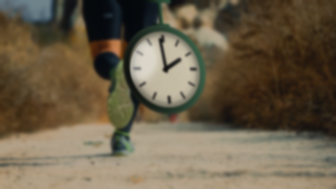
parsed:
1,59
